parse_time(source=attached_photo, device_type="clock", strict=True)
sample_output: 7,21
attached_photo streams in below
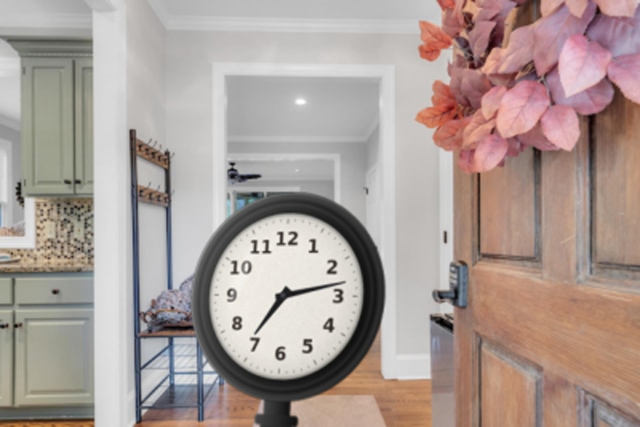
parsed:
7,13
